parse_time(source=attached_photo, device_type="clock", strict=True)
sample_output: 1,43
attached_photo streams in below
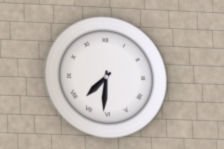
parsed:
7,31
